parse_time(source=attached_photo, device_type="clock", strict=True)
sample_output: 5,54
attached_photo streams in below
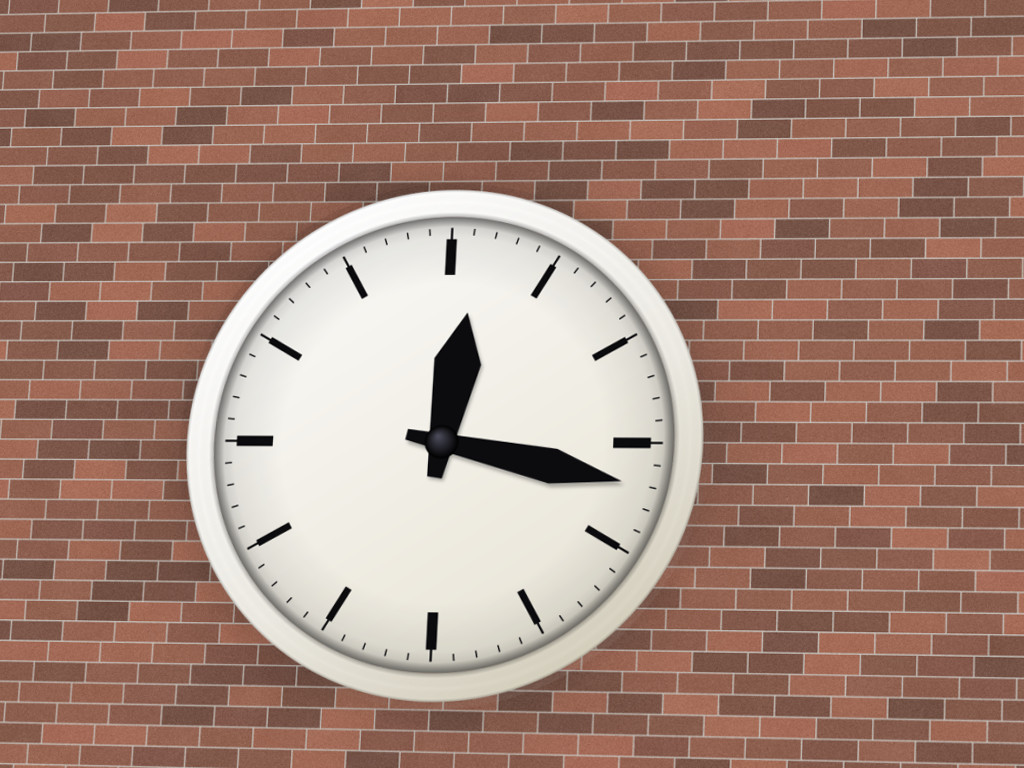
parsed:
12,17
